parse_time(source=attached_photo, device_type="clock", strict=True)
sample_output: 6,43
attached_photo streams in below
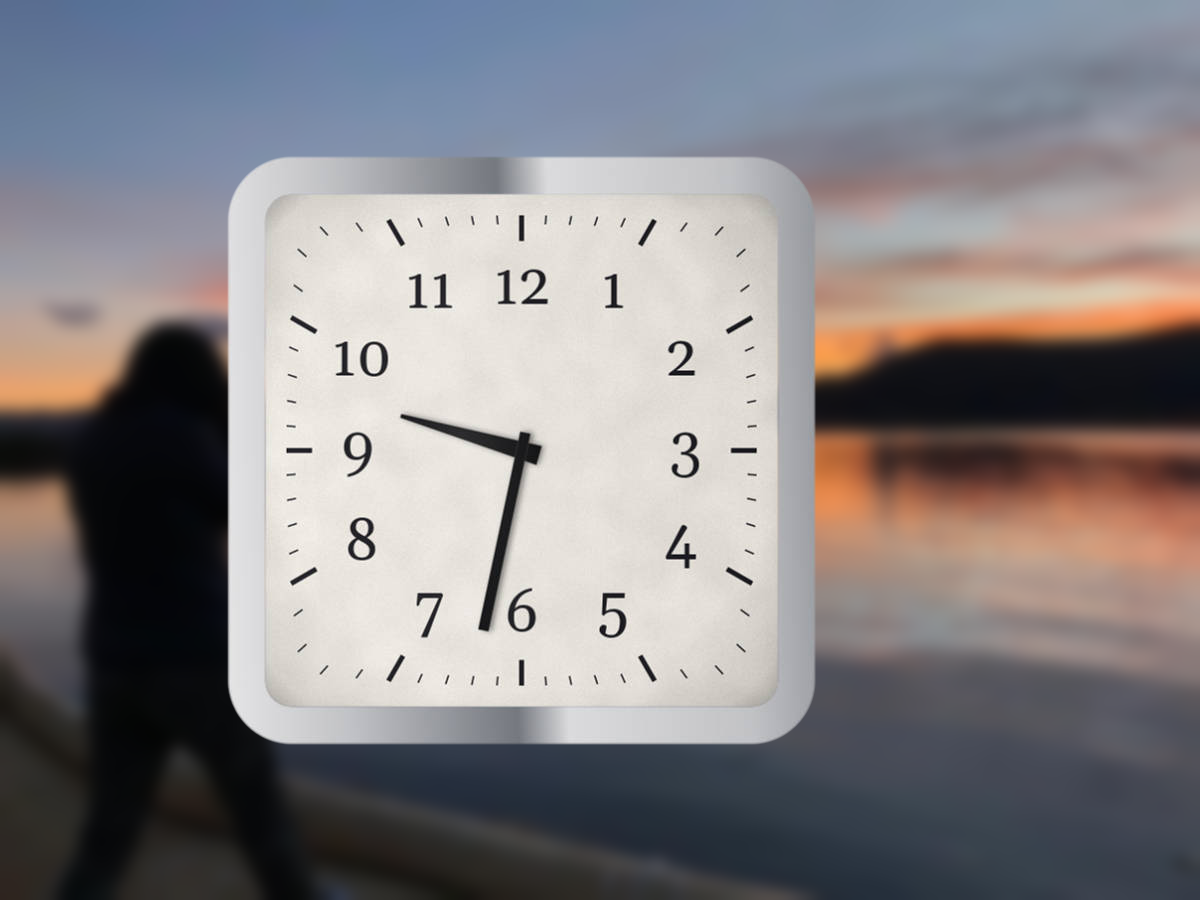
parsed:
9,32
